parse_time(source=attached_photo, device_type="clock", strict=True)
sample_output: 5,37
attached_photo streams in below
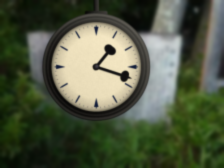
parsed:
1,18
